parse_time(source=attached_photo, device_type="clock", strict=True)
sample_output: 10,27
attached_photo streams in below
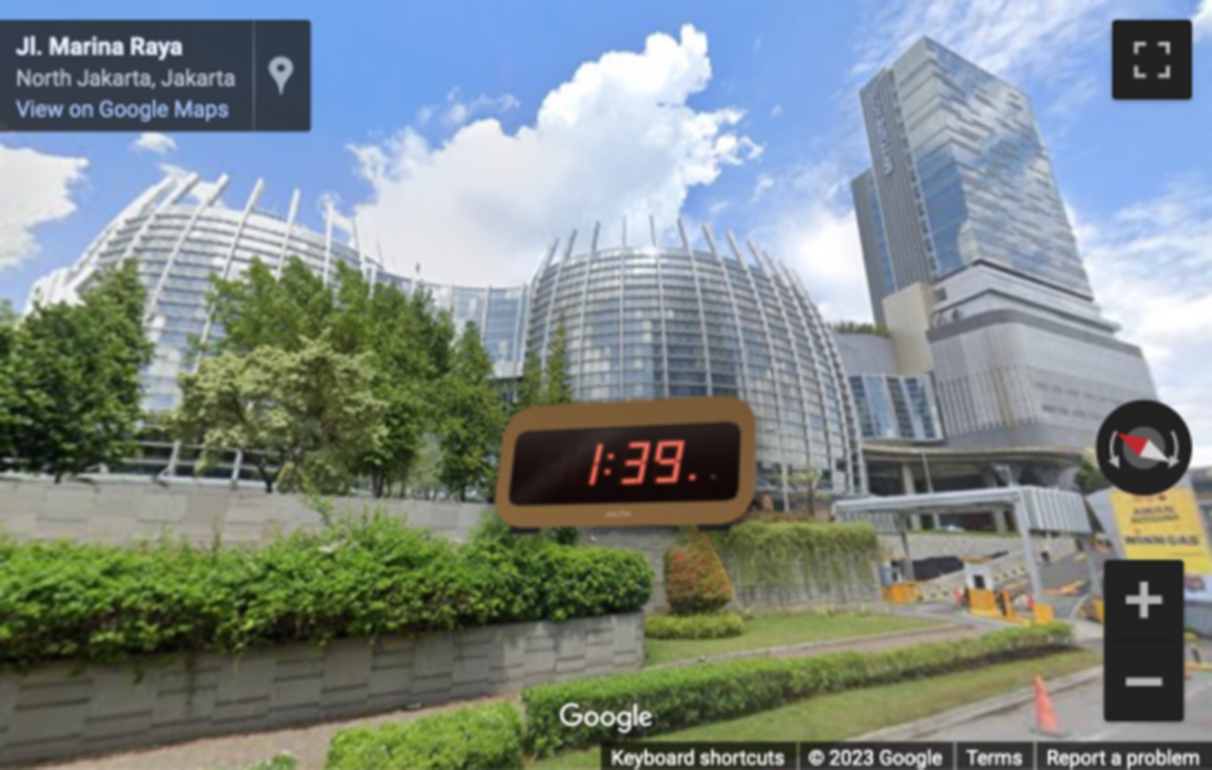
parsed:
1,39
